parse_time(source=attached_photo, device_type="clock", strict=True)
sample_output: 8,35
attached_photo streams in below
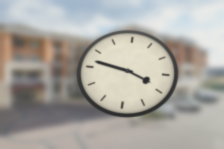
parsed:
3,47
